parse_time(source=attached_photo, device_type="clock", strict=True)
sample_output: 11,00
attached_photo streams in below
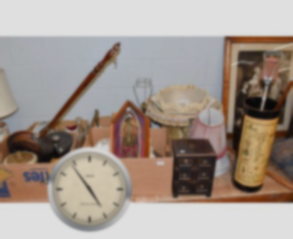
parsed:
4,54
